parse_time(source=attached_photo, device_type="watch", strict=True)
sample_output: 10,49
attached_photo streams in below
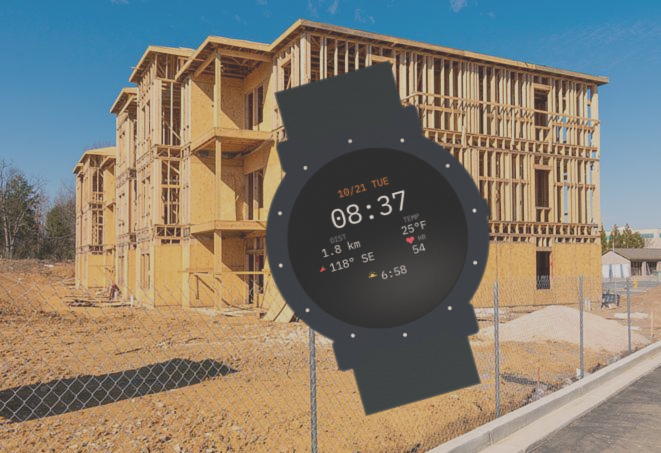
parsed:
8,37
